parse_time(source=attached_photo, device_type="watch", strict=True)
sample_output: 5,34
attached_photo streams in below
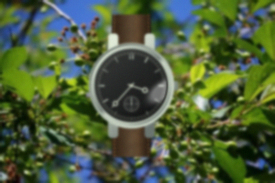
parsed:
3,37
